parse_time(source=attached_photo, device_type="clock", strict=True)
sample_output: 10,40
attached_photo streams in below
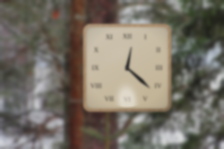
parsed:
12,22
